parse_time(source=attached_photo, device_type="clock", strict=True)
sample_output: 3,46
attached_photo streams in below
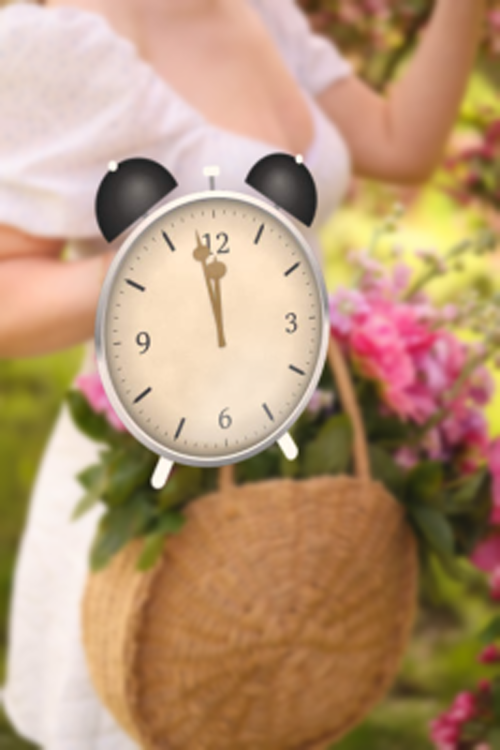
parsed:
11,58
